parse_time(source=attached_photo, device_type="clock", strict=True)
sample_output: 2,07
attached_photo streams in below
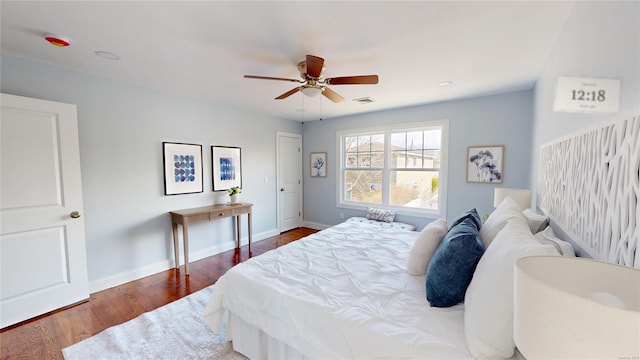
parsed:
12,18
